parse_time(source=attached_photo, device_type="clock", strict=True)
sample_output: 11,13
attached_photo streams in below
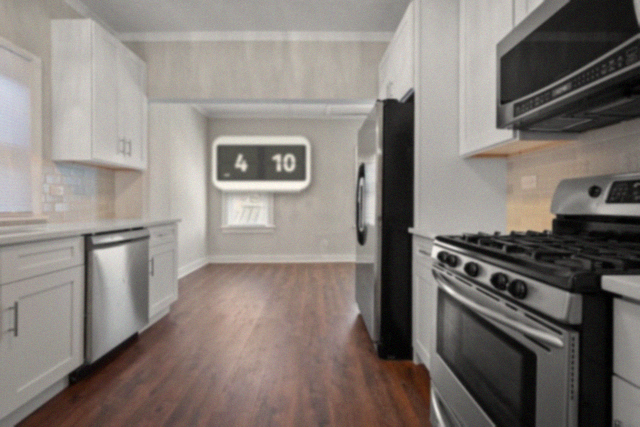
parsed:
4,10
